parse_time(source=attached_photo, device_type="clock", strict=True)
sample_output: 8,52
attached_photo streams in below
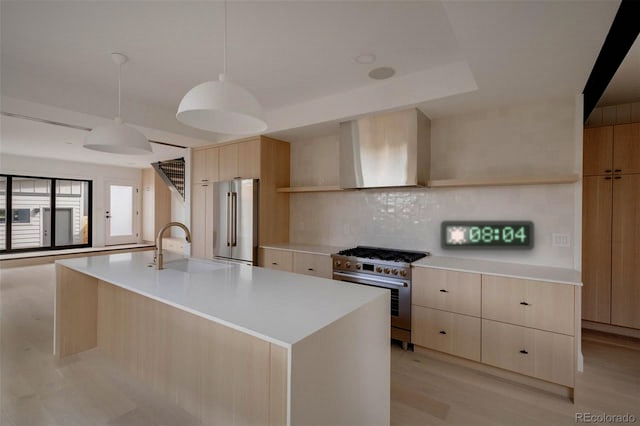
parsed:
8,04
